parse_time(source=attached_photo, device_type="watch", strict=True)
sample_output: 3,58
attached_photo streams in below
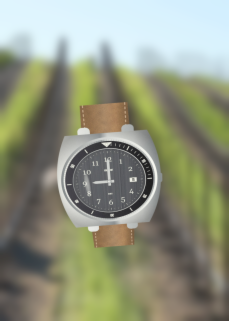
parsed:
9,00
